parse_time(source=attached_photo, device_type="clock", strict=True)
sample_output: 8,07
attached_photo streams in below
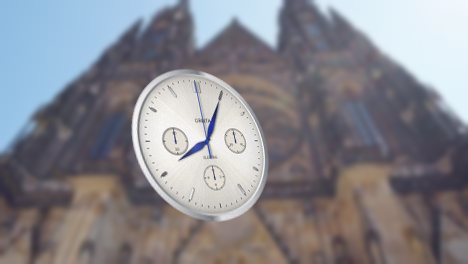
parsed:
8,05
